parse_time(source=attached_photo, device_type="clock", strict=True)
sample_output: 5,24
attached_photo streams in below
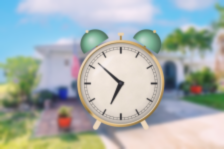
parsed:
6,52
